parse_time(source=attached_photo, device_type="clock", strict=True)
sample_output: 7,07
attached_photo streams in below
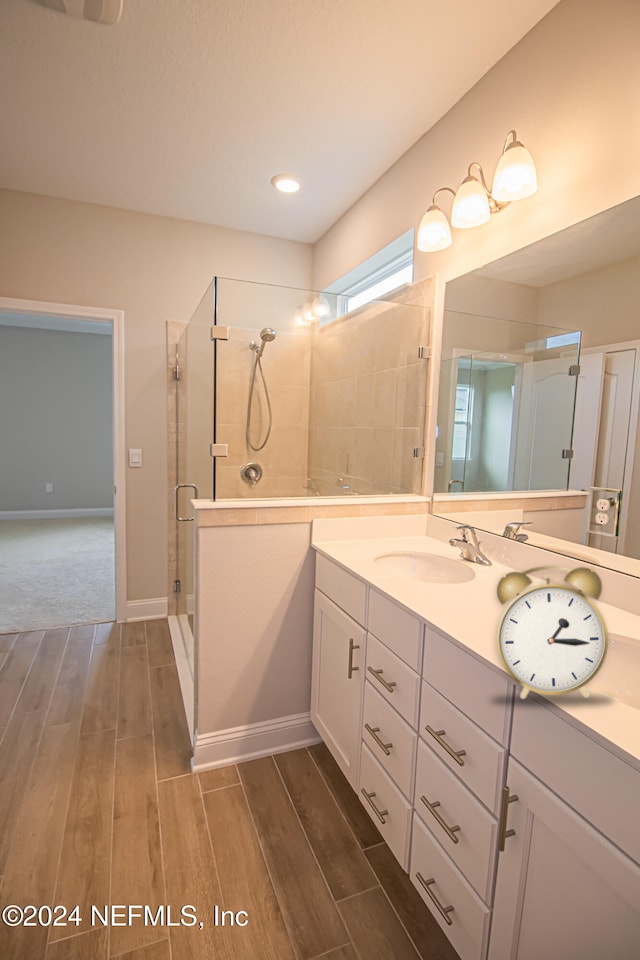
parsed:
1,16
